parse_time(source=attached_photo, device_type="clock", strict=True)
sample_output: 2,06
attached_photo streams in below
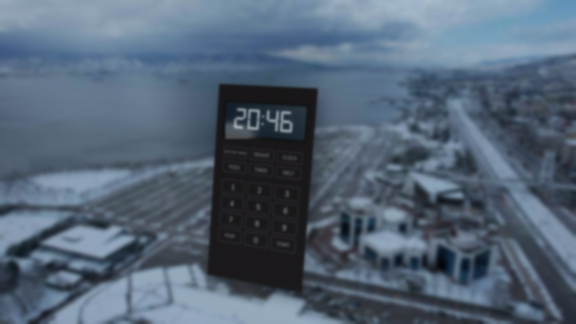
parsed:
20,46
